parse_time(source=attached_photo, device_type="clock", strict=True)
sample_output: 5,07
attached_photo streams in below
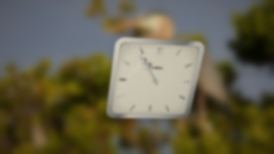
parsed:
10,54
